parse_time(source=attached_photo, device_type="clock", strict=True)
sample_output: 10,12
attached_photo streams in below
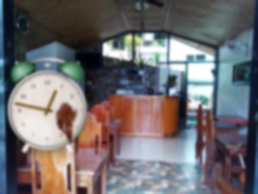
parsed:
12,47
